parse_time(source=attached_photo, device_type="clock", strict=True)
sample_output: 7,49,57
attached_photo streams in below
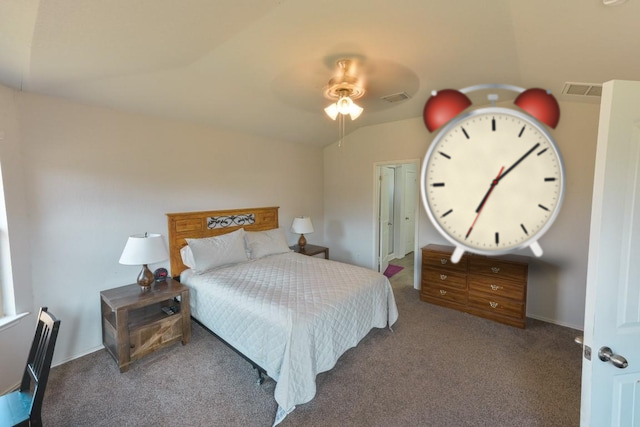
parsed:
7,08,35
